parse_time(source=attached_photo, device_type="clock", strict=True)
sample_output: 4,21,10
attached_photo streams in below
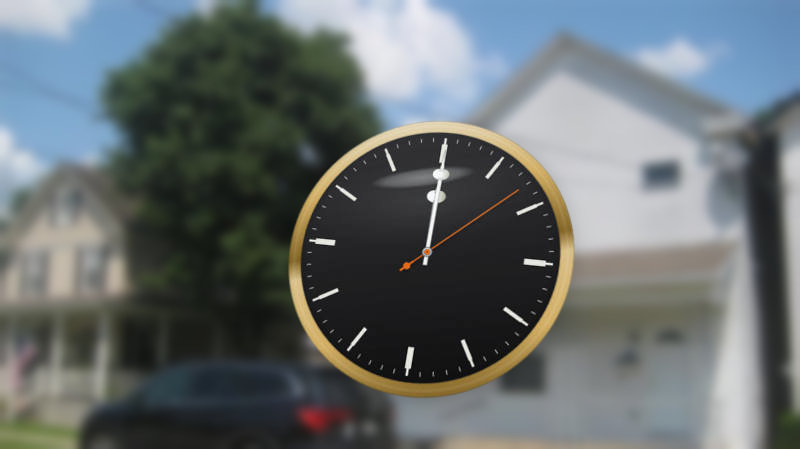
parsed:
12,00,08
